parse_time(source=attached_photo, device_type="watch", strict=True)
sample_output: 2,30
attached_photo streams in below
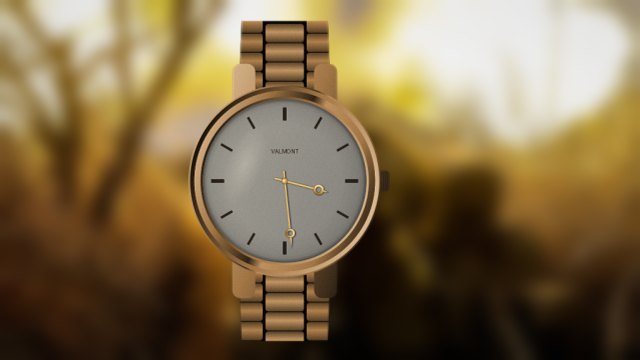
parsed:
3,29
